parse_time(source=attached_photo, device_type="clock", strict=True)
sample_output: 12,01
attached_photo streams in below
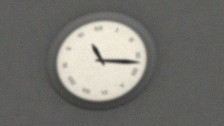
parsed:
11,17
